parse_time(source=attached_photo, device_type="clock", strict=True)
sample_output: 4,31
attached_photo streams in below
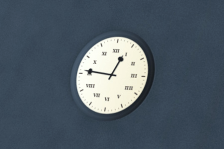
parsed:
12,46
